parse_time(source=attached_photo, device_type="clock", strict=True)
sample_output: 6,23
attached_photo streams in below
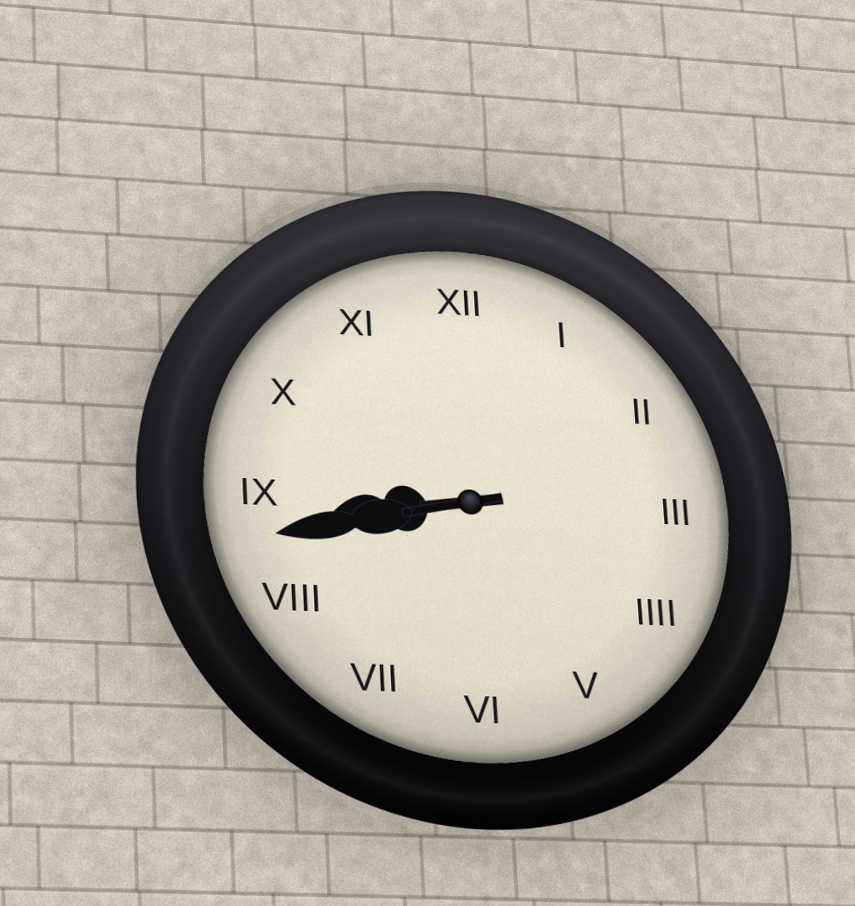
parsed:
8,43
